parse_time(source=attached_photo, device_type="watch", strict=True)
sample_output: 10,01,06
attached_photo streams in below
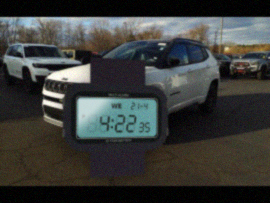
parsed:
4,22,35
